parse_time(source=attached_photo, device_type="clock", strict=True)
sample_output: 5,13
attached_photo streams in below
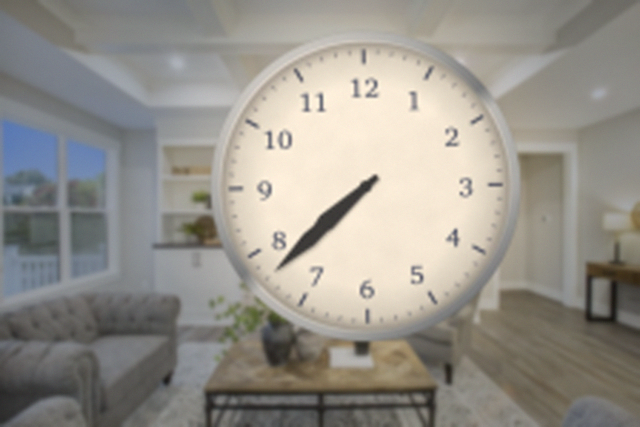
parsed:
7,38
